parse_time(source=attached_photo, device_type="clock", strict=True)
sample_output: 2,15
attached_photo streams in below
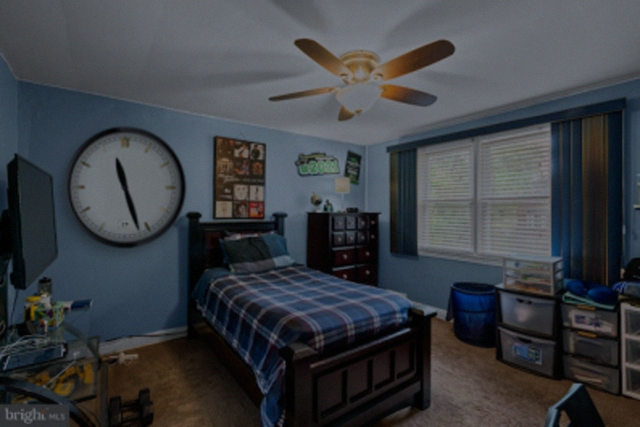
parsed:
11,27
